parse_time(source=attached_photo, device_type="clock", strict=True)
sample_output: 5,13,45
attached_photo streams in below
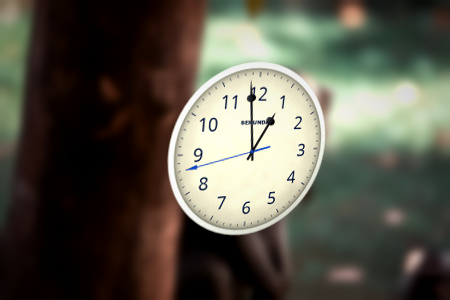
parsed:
12,58,43
